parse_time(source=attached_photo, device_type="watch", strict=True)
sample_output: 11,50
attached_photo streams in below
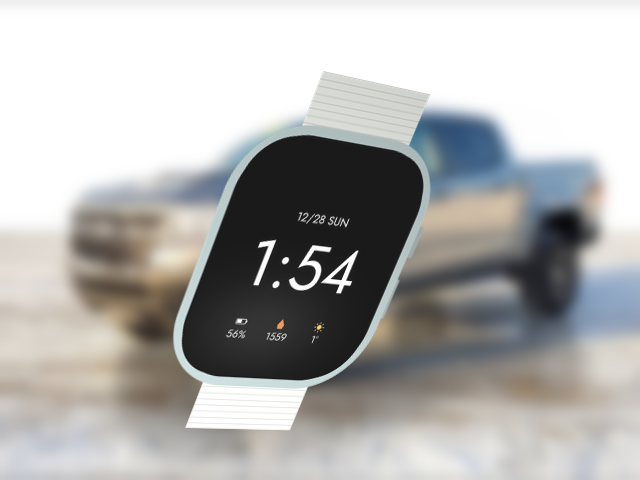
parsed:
1,54
